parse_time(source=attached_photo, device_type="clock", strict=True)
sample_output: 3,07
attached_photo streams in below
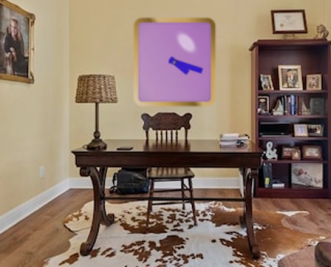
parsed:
4,18
